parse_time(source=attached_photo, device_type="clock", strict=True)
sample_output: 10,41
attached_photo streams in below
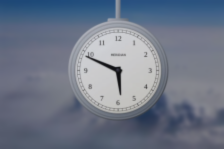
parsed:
5,49
